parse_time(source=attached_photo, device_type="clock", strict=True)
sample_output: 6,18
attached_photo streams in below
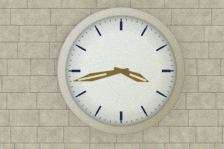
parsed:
3,43
